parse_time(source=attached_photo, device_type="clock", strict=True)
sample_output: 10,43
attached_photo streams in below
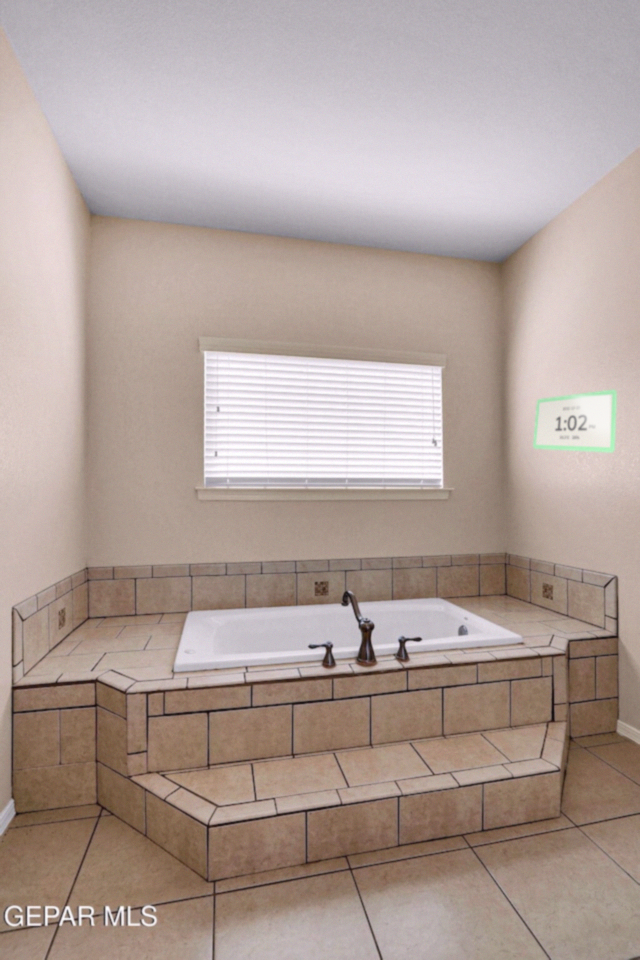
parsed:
1,02
